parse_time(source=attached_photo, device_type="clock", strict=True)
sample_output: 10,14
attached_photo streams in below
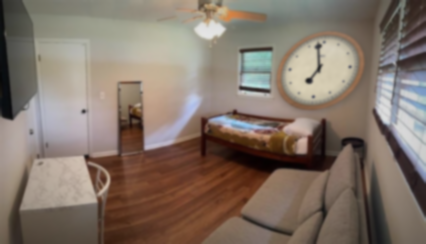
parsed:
6,58
